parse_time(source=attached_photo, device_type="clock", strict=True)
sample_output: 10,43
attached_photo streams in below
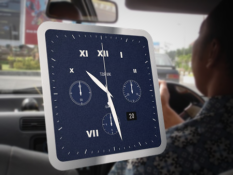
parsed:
10,28
